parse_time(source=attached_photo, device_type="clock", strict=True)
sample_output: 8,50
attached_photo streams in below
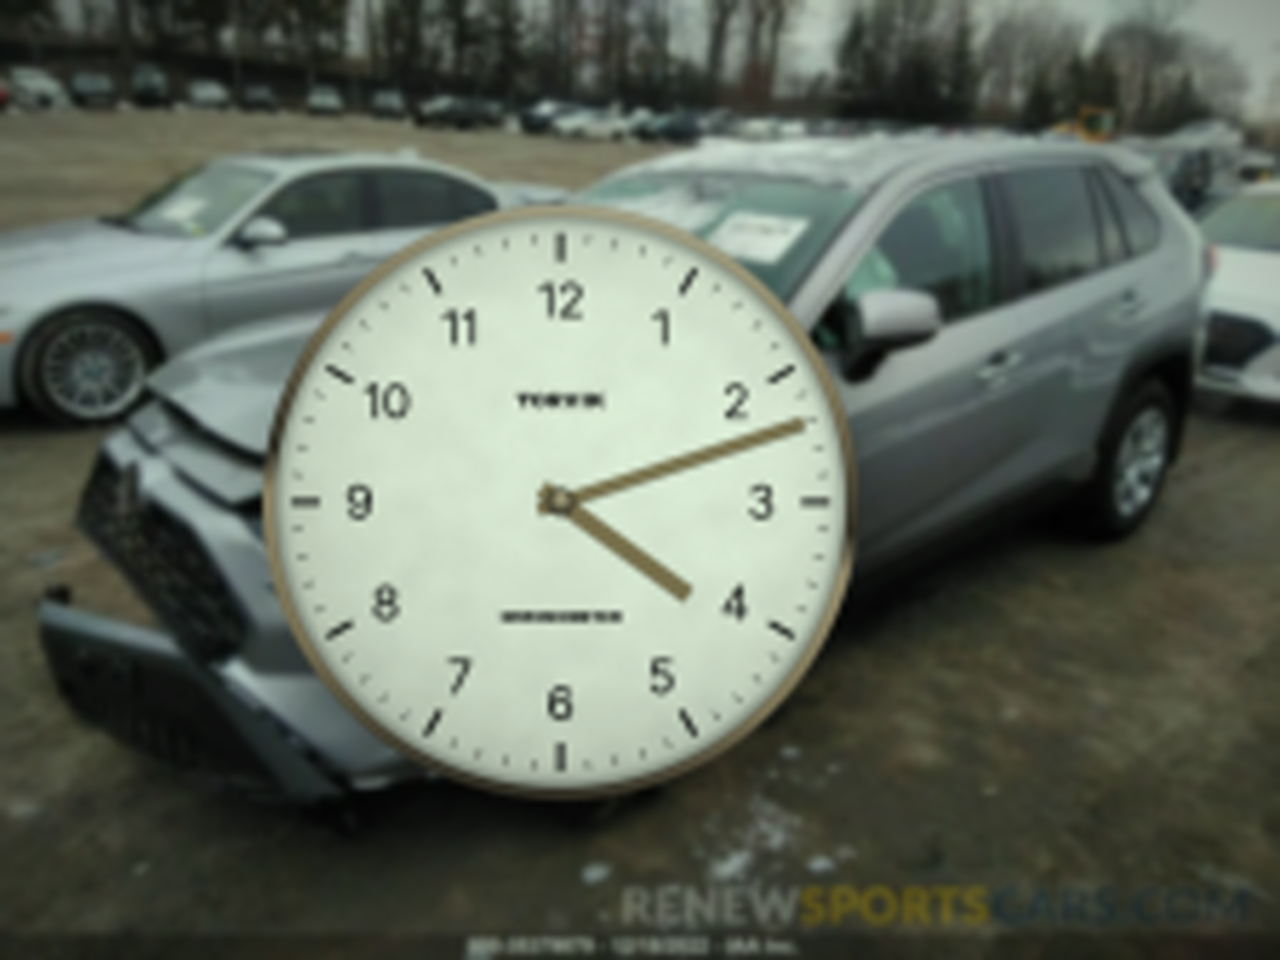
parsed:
4,12
